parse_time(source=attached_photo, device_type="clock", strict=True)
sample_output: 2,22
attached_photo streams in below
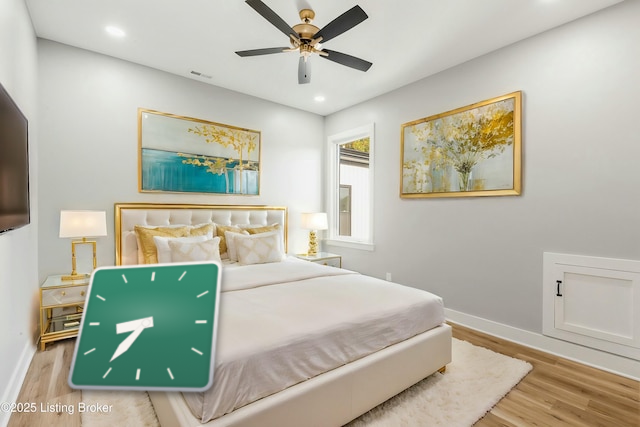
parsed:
8,36
